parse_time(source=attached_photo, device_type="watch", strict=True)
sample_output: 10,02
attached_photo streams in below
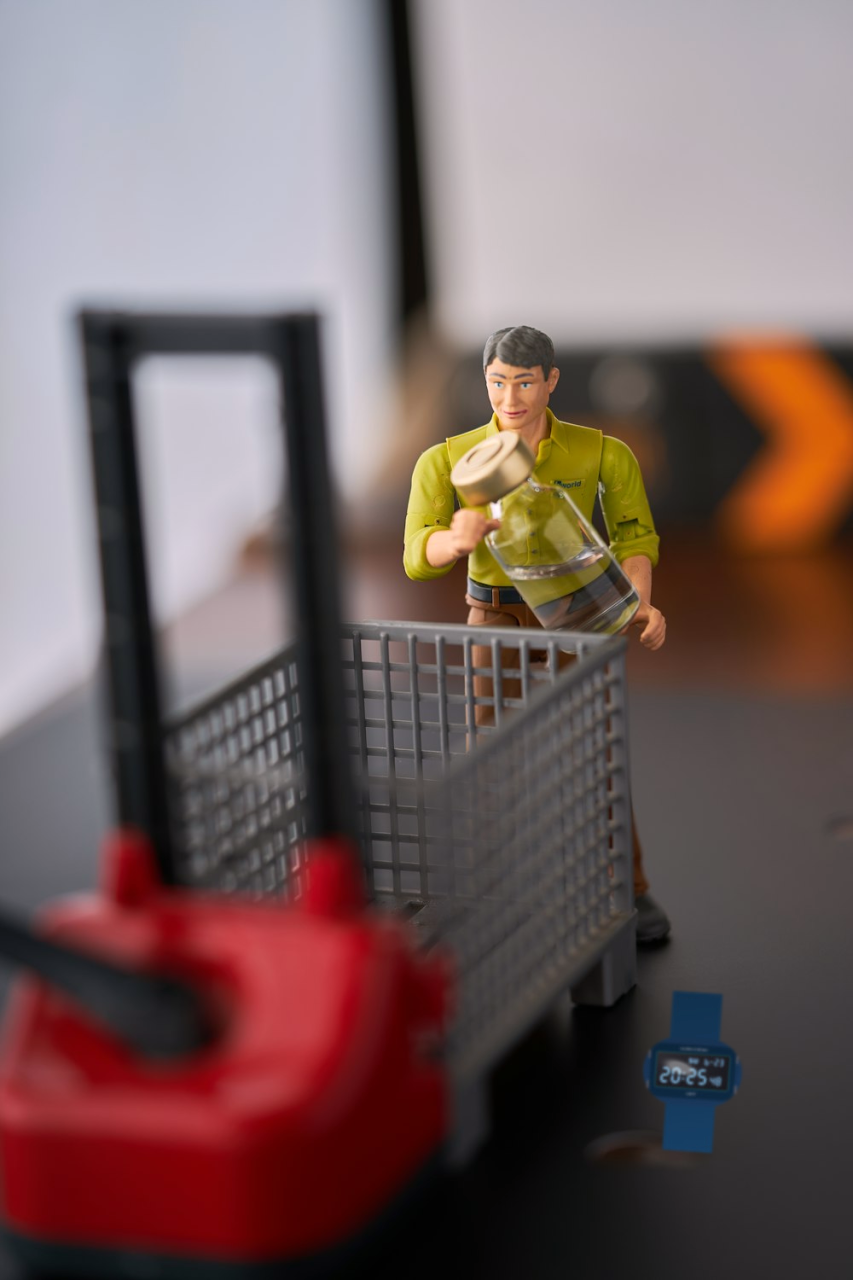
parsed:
20,25
